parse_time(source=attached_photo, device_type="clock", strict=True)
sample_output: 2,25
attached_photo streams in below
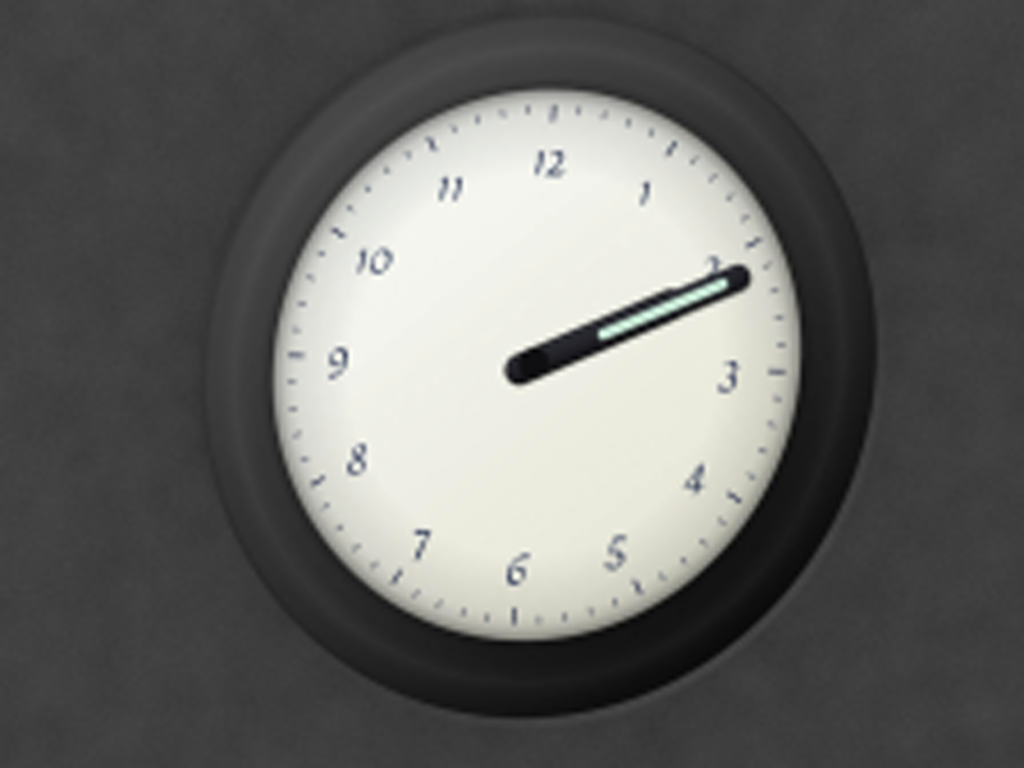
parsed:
2,11
